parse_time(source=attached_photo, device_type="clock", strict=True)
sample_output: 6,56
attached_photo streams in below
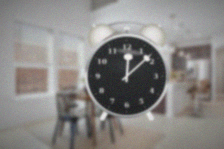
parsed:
12,08
